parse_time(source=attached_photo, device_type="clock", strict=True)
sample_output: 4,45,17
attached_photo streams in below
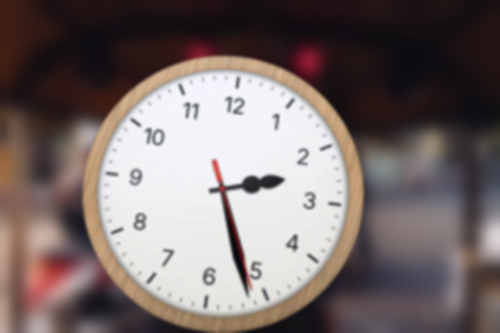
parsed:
2,26,26
